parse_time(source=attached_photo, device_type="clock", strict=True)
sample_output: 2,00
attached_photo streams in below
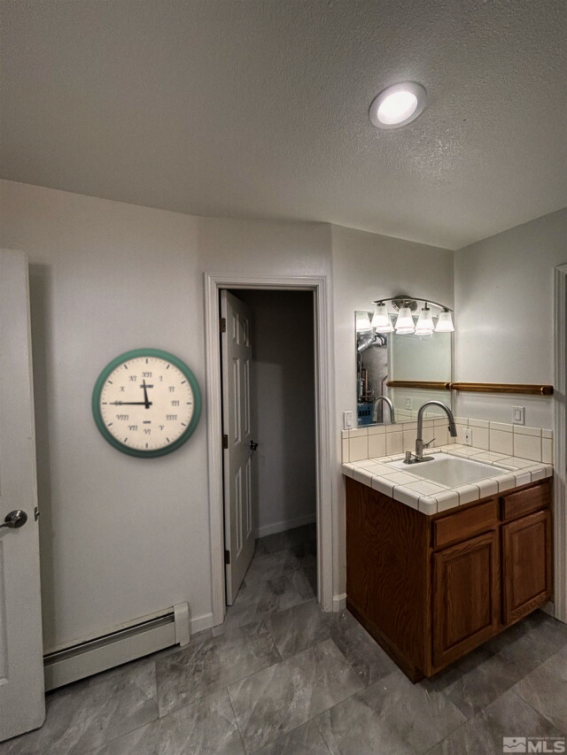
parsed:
11,45
